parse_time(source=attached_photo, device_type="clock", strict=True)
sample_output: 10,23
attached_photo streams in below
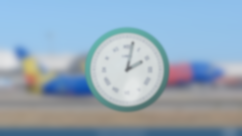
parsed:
2,02
